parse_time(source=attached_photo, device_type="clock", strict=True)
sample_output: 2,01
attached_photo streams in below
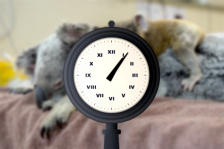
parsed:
1,06
